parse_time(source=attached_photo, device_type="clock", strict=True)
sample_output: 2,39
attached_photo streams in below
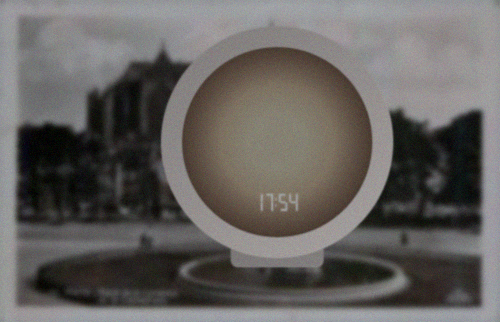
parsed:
17,54
